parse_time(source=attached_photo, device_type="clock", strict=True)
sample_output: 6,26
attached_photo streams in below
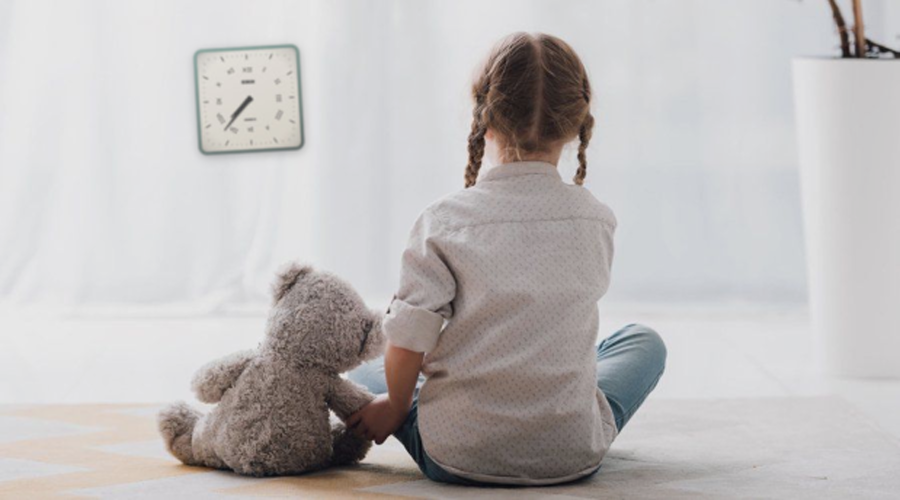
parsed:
7,37
